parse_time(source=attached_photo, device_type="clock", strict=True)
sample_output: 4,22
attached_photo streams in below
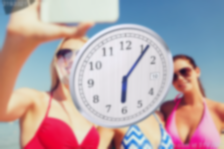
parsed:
6,06
